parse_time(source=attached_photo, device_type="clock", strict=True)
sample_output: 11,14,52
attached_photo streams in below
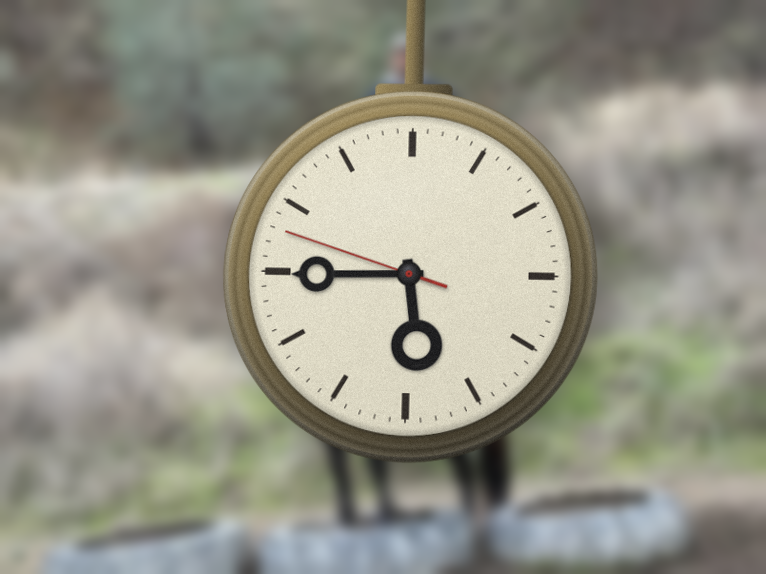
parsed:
5,44,48
